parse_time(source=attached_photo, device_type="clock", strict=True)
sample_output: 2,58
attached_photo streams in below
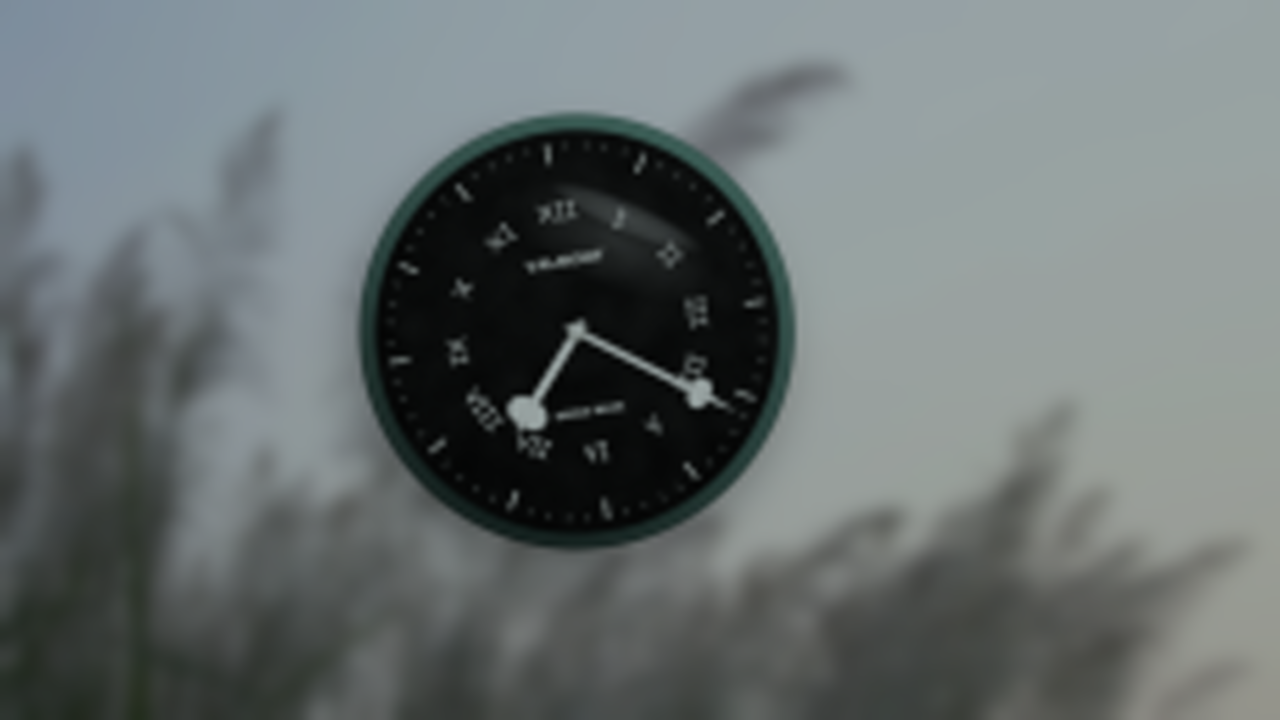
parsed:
7,21
